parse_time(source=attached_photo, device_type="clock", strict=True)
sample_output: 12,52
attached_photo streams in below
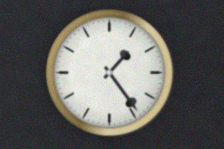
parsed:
1,24
